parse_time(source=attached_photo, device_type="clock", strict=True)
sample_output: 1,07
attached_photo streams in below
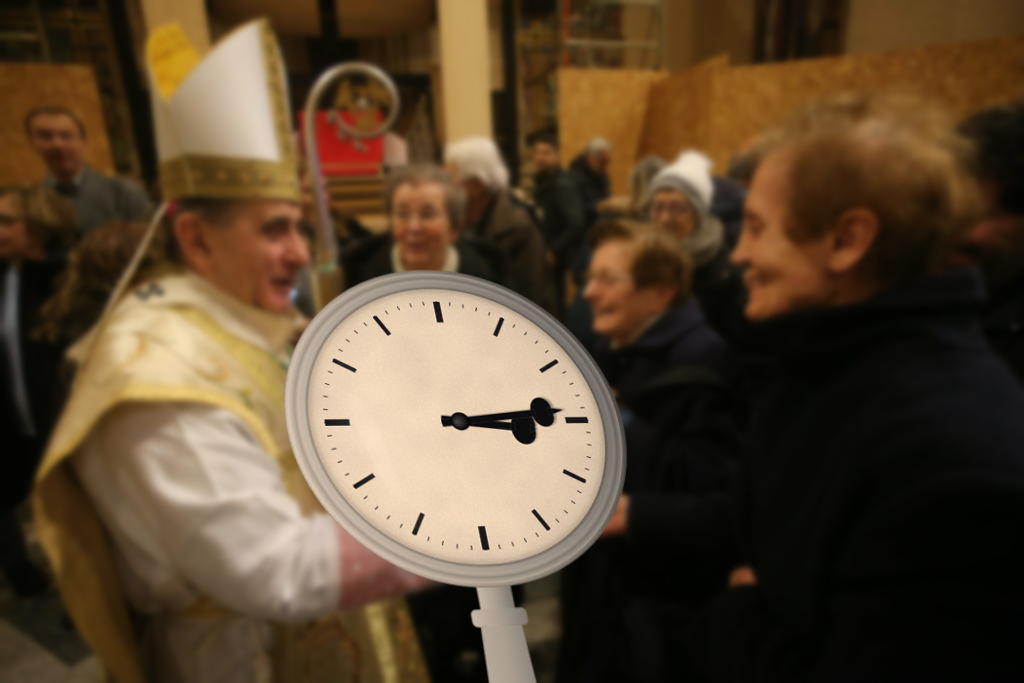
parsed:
3,14
